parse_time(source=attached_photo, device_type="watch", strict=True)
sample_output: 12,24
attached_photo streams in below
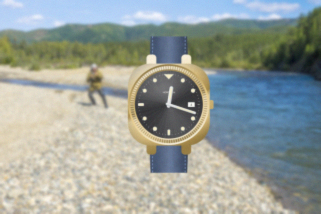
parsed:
12,18
